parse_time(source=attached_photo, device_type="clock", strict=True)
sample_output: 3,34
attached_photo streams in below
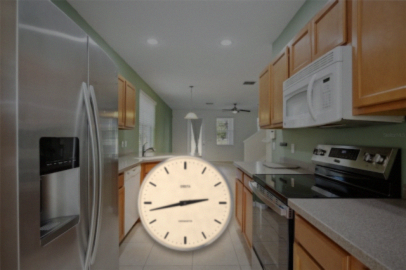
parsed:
2,43
